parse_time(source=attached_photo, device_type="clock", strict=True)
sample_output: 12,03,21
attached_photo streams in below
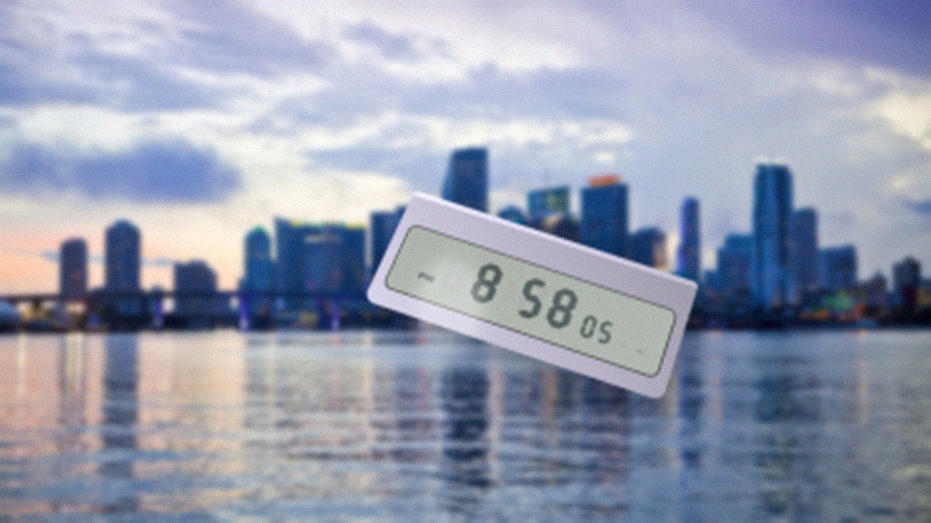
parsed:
8,58,05
